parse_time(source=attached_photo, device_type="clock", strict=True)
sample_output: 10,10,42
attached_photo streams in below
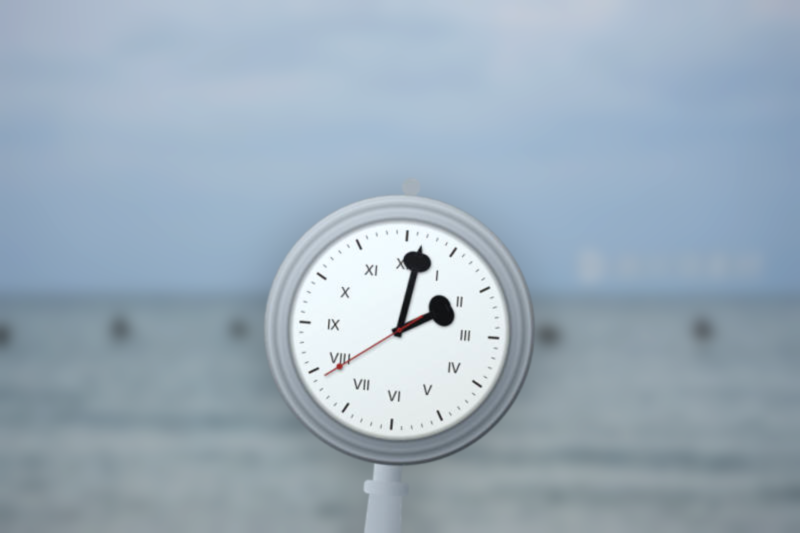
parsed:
2,01,39
